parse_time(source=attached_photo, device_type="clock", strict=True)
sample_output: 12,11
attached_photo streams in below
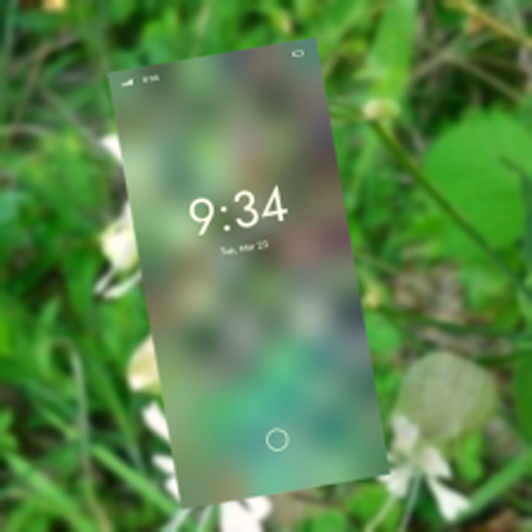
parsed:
9,34
